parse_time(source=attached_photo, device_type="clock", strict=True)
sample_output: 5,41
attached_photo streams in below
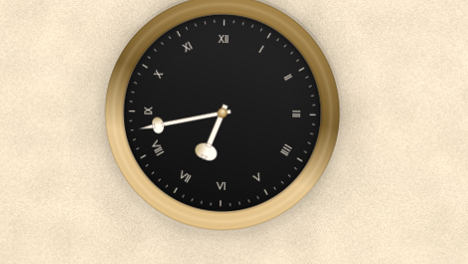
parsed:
6,43
